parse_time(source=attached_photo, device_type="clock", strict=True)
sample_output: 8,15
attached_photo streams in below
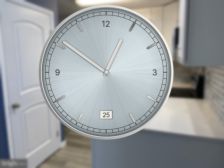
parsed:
12,51
